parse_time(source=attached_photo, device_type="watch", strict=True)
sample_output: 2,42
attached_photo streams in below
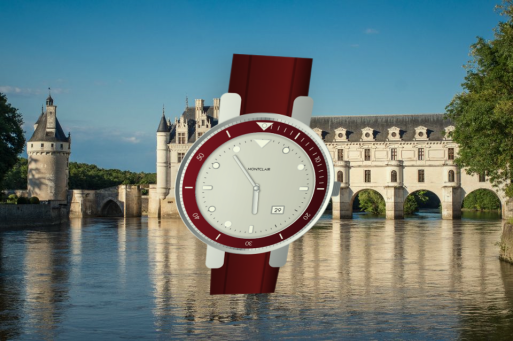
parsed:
5,54
